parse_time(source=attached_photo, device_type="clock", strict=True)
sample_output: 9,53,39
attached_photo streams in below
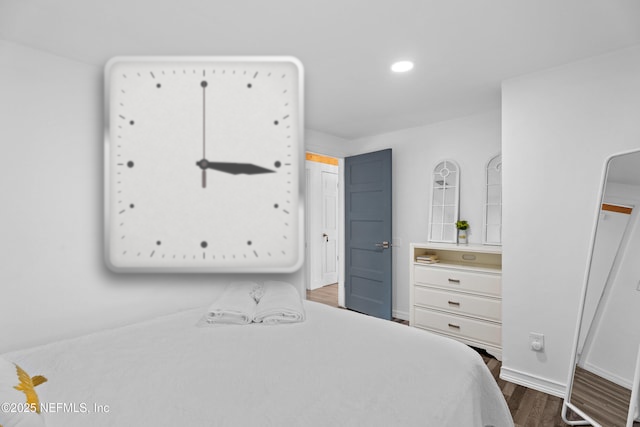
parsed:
3,16,00
